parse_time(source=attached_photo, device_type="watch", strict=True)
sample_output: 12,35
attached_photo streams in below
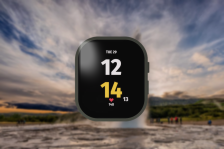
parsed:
12,14
